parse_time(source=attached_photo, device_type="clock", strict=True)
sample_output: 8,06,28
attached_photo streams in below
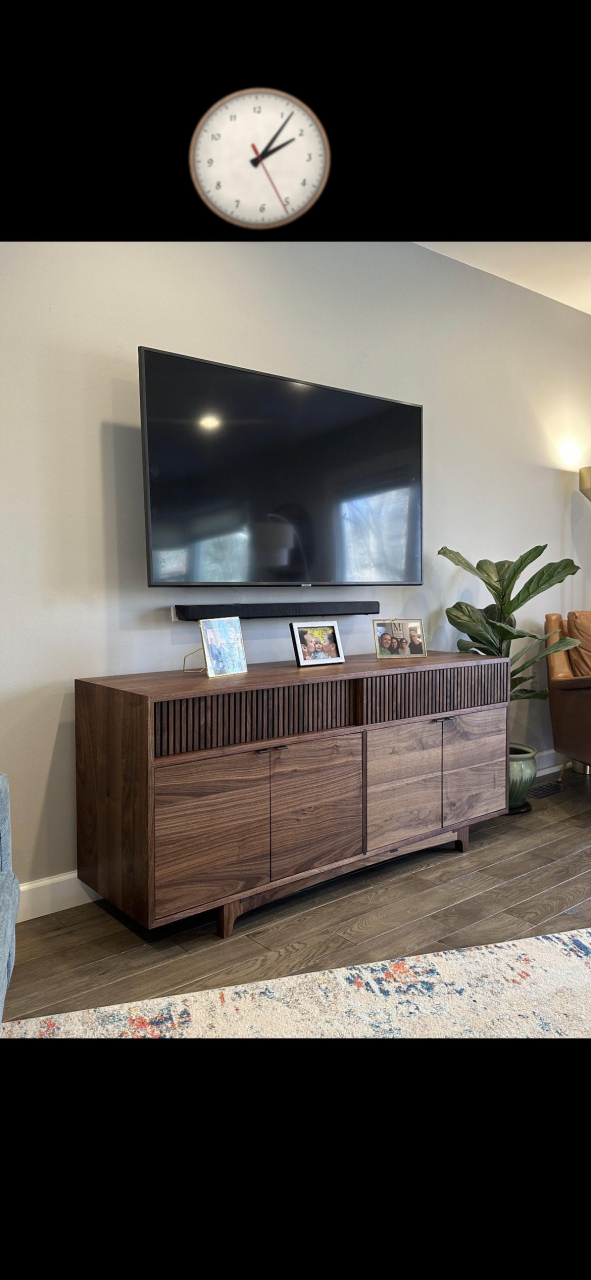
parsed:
2,06,26
